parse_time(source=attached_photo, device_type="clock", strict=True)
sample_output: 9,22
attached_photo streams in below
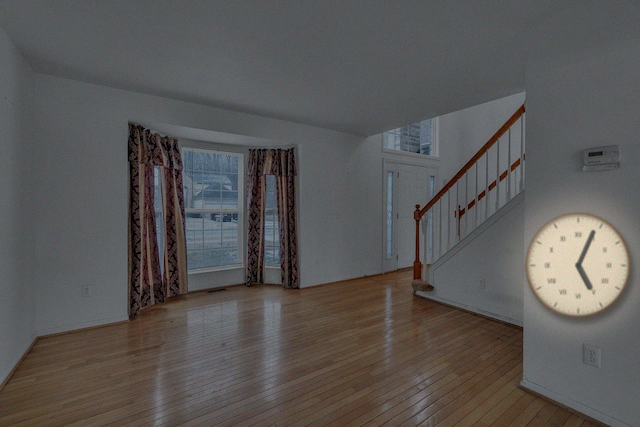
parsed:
5,04
